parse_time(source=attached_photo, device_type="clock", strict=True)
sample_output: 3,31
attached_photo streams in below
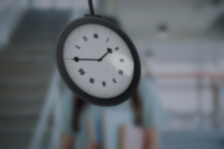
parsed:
1,45
